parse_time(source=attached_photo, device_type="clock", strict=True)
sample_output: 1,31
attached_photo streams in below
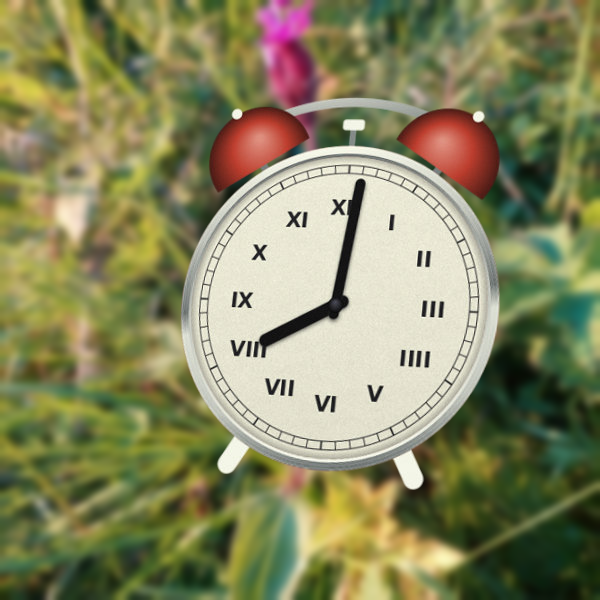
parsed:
8,01
